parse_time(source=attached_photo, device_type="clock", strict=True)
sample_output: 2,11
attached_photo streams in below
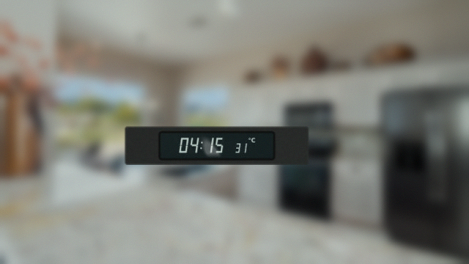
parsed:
4,15
